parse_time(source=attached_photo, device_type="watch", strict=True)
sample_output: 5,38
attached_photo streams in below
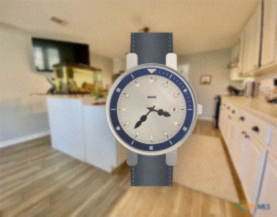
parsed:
3,37
